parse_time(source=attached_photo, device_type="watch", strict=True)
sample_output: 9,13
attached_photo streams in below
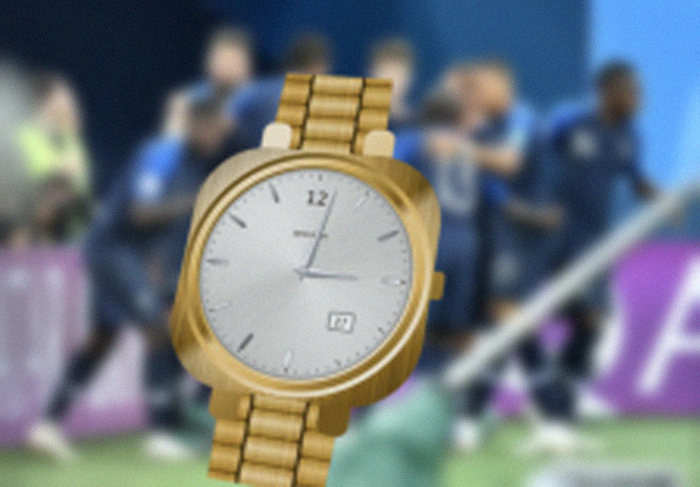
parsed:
3,02
